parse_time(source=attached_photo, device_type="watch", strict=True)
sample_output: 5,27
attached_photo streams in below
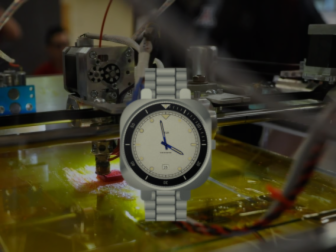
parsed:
3,58
